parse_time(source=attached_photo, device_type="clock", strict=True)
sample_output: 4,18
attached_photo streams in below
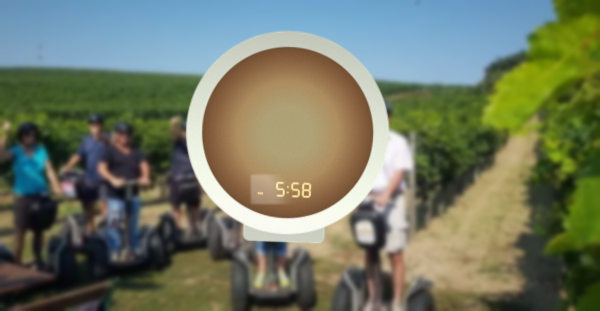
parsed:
5,58
